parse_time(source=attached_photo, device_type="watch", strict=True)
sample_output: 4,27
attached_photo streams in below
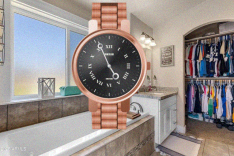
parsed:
4,56
